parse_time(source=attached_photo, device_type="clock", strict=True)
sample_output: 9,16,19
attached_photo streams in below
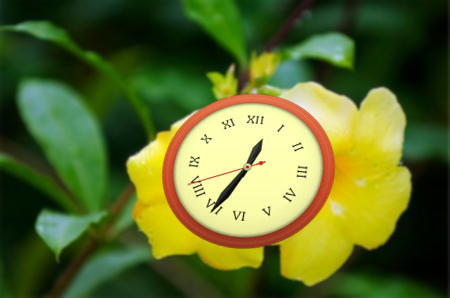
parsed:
12,34,41
